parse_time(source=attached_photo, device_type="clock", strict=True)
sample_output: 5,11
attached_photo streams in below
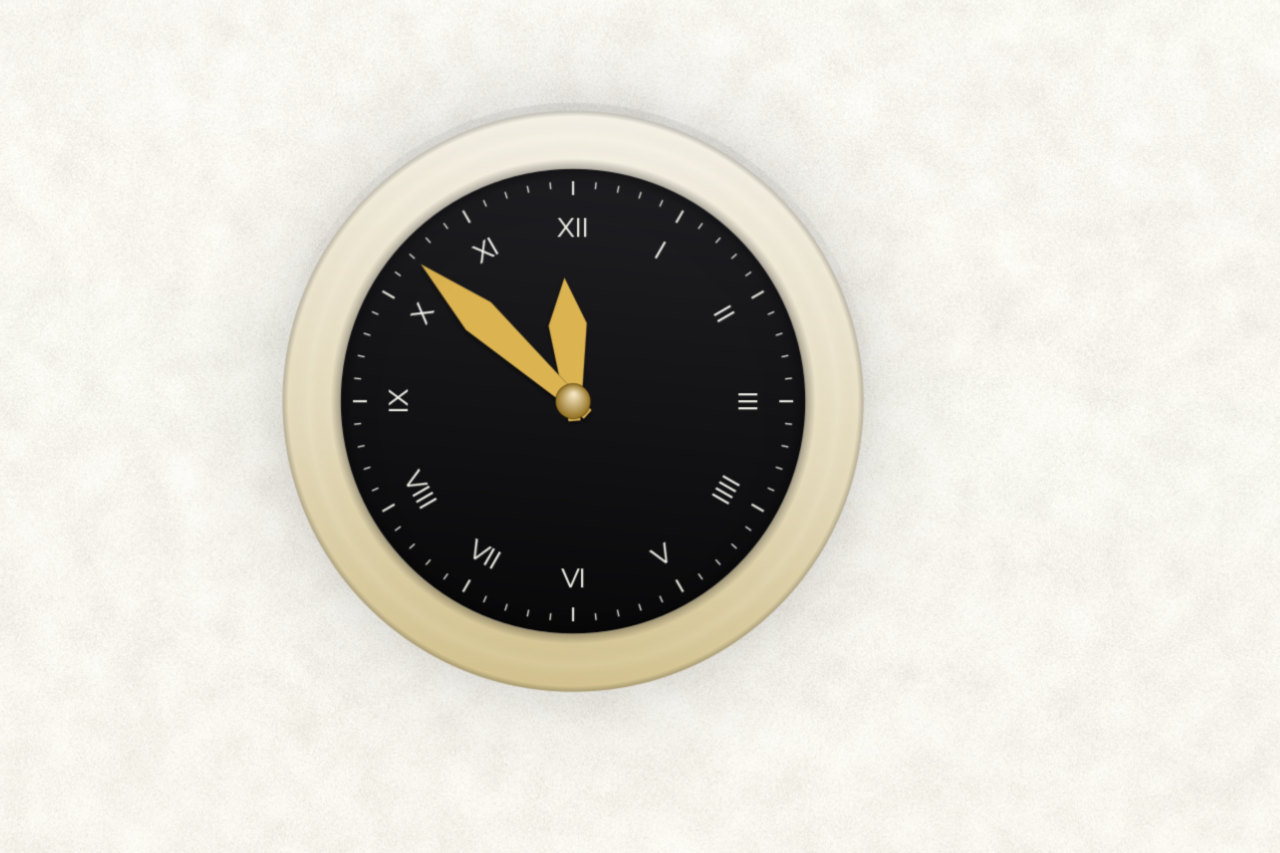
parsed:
11,52
